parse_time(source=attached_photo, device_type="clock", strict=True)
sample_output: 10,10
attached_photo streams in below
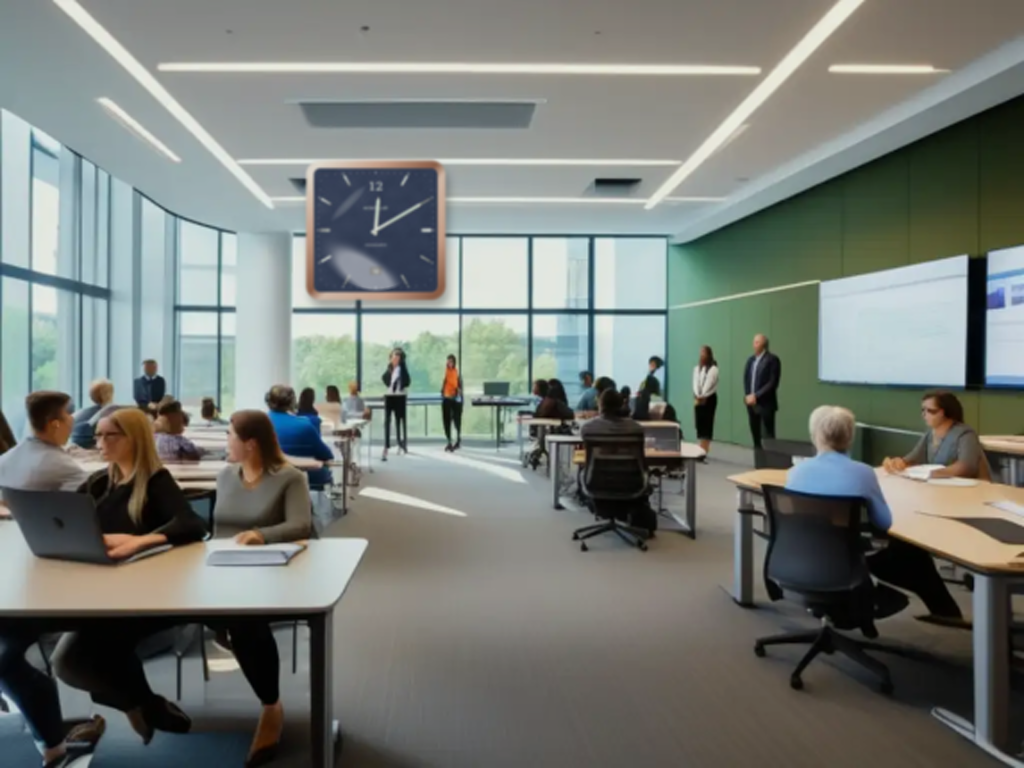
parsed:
12,10
